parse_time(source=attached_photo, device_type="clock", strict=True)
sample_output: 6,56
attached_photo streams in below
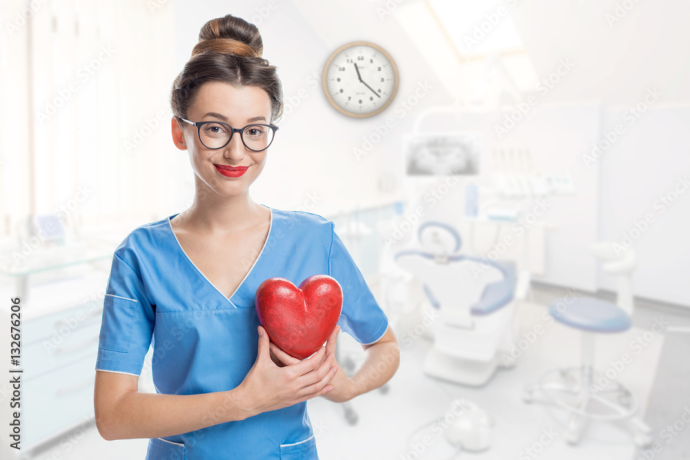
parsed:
11,22
